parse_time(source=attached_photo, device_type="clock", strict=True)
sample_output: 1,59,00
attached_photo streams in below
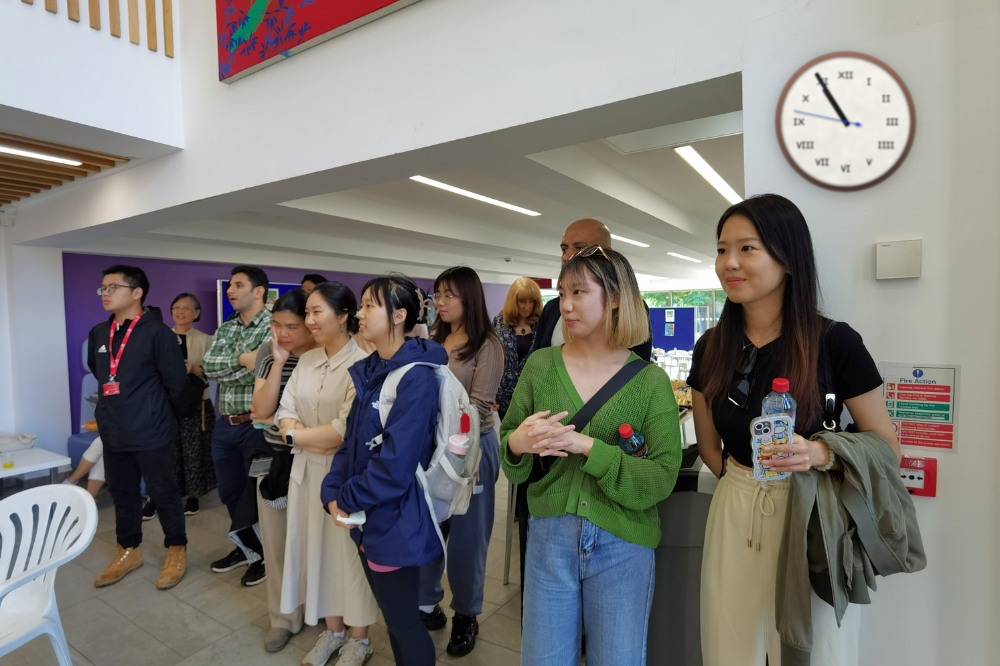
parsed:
10,54,47
